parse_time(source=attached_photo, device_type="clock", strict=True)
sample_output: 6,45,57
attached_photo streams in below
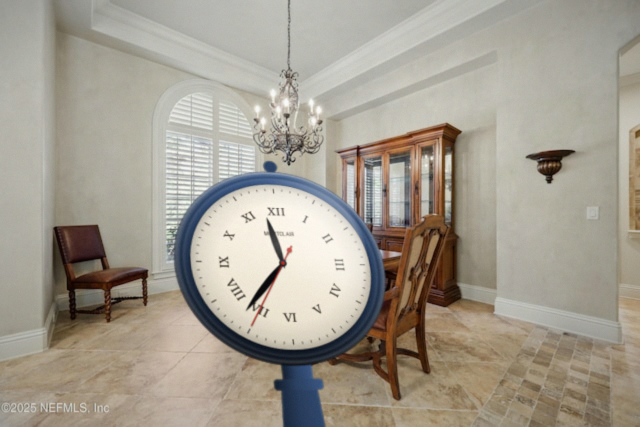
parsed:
11,36,35
